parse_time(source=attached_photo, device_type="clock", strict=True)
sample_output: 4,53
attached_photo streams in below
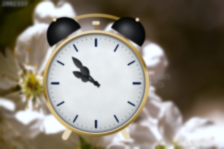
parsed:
9,53
